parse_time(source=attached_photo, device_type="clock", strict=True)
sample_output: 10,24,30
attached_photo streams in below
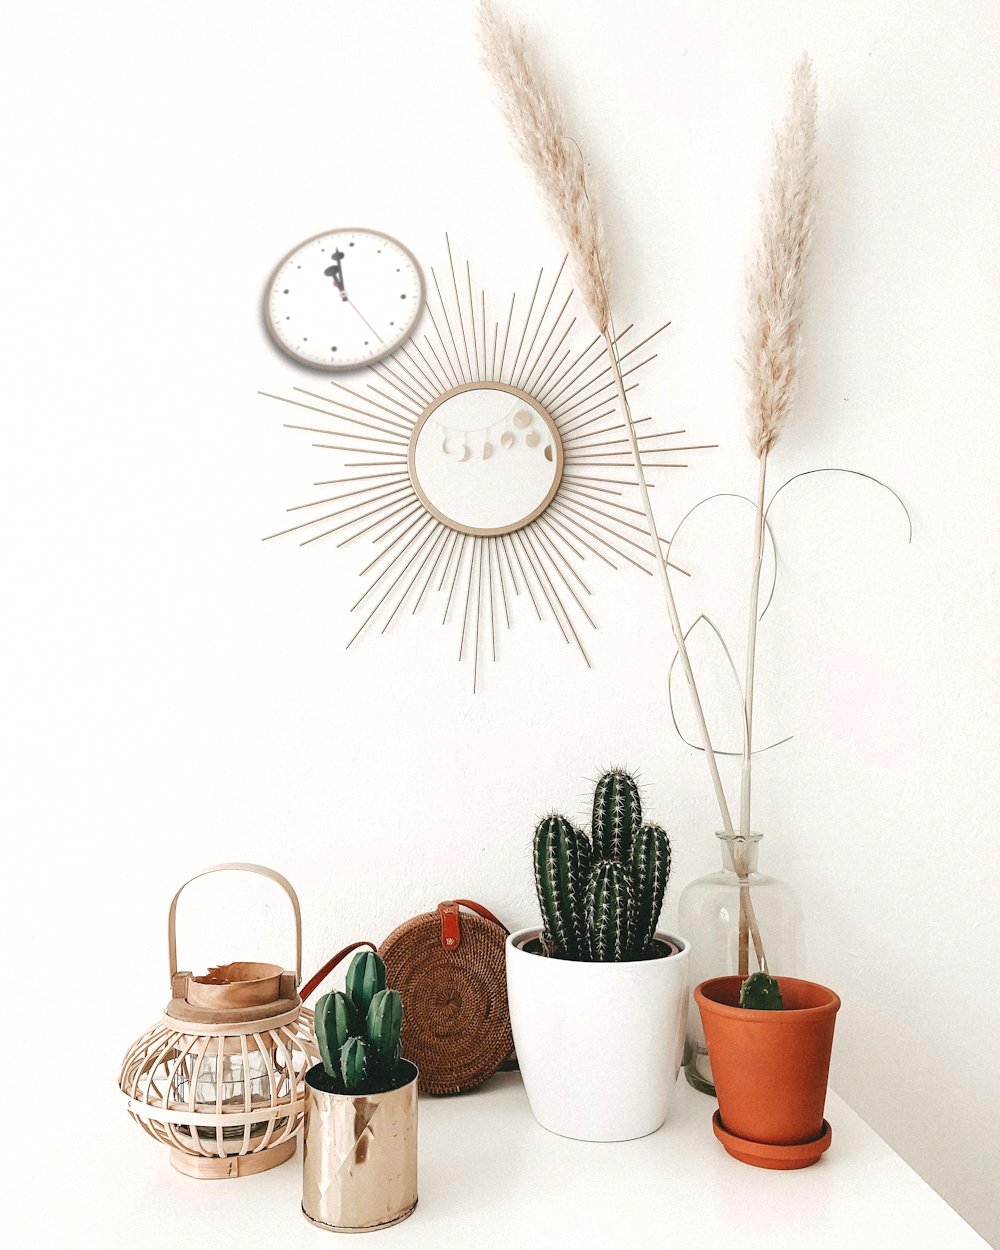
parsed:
10,57,23
